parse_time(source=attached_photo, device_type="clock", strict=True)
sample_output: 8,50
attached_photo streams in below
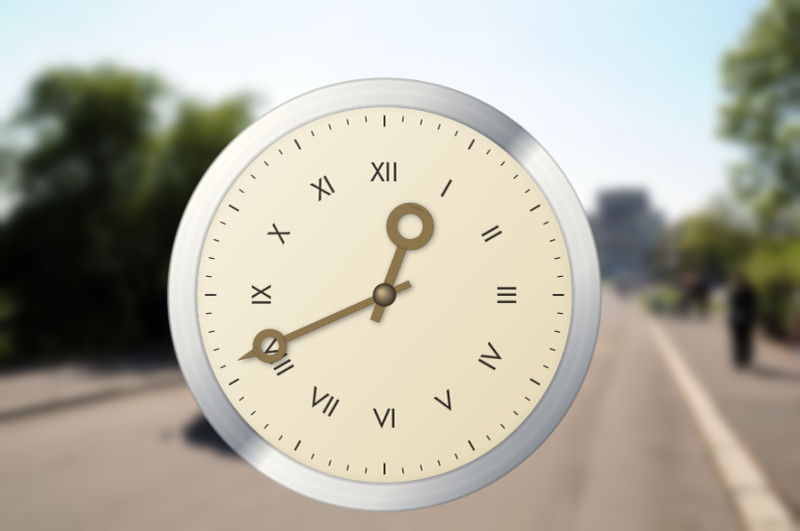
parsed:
12,41
